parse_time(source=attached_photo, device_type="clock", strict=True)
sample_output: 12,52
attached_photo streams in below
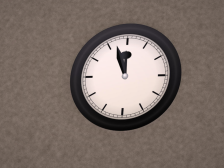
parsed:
11,57
